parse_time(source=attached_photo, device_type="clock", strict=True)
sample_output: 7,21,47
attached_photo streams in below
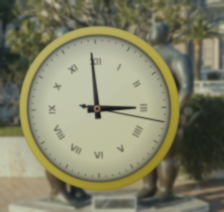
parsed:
2,59,17
